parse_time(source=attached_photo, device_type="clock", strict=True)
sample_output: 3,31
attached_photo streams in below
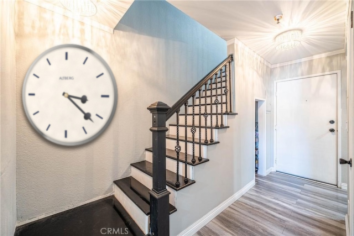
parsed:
3,22
